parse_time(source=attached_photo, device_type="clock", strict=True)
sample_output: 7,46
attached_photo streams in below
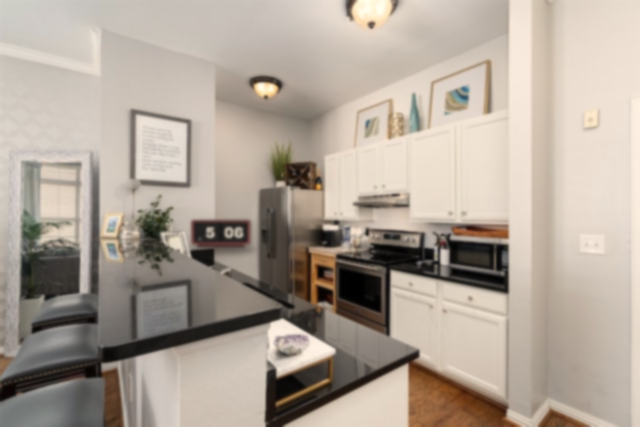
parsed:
5,06
